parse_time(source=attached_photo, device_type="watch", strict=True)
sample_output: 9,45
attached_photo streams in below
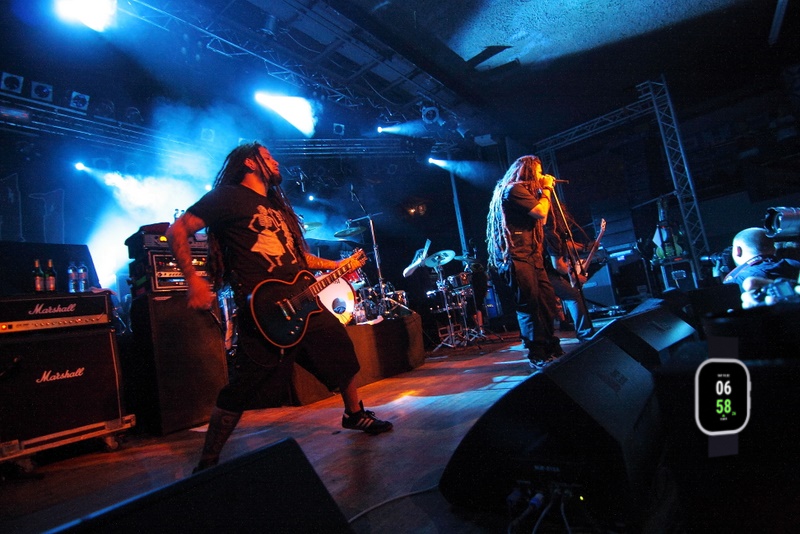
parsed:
6,58
